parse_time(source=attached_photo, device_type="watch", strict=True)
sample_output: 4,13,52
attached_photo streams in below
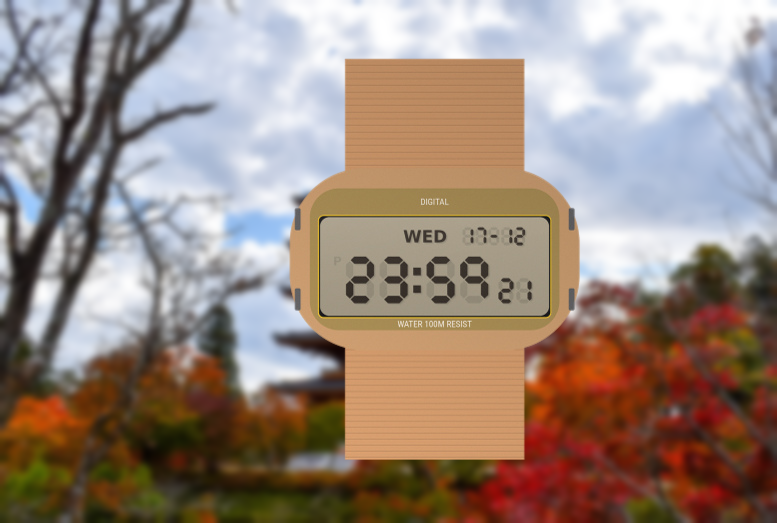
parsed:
23,59,21
